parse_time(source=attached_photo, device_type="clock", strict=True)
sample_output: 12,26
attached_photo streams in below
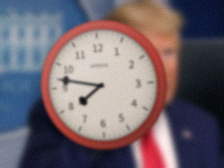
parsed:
7,47
